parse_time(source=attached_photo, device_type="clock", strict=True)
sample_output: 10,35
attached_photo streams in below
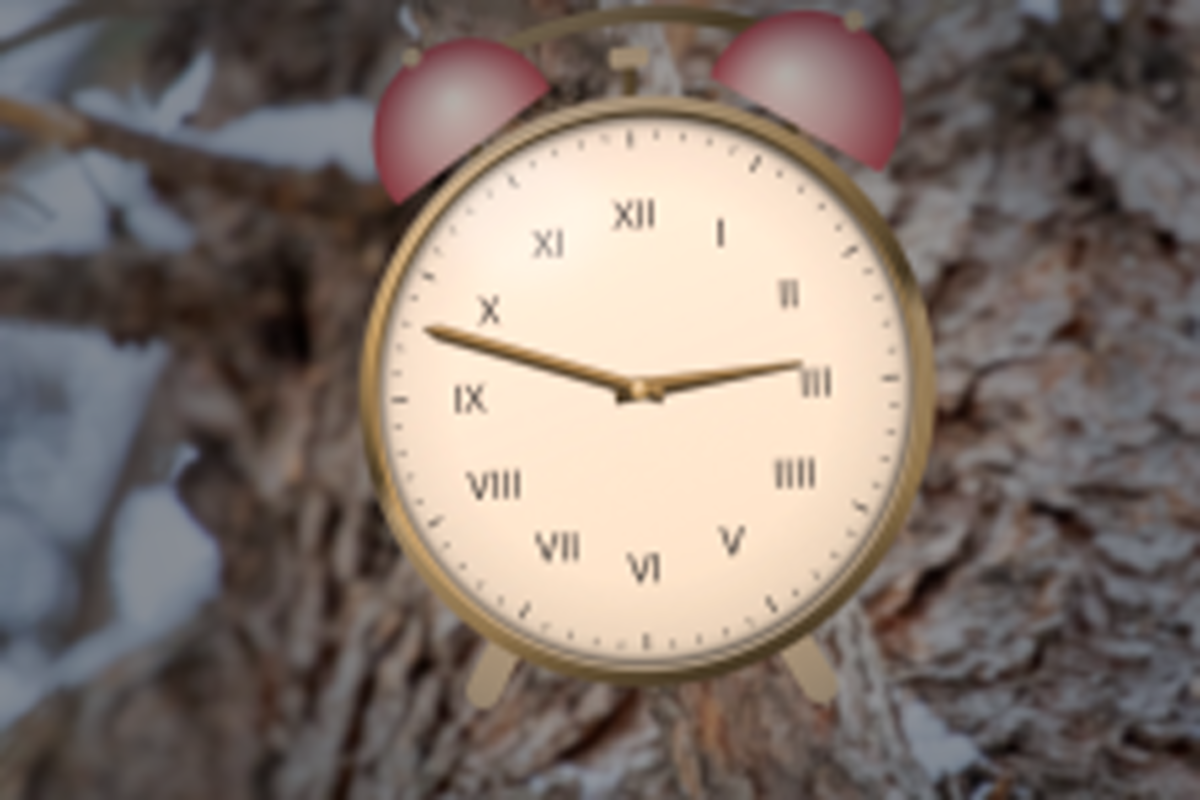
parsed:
2,48
